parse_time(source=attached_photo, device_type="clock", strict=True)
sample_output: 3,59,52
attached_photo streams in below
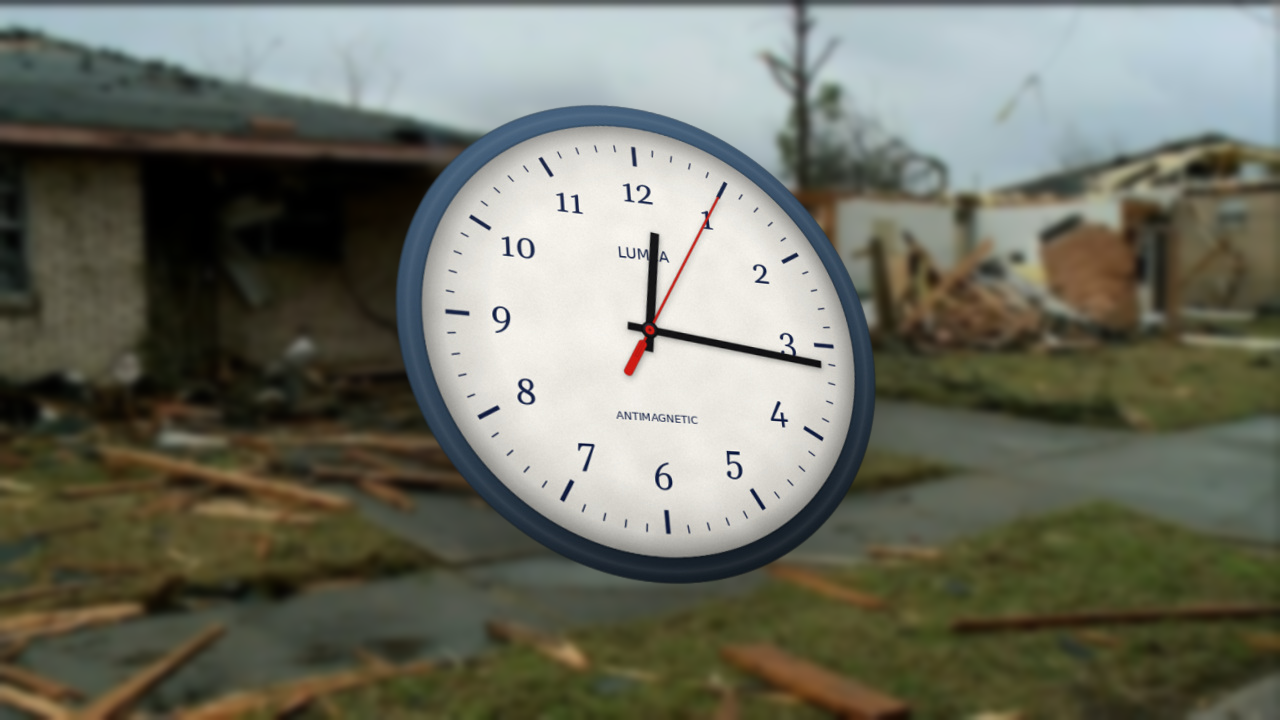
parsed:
12,16,05
